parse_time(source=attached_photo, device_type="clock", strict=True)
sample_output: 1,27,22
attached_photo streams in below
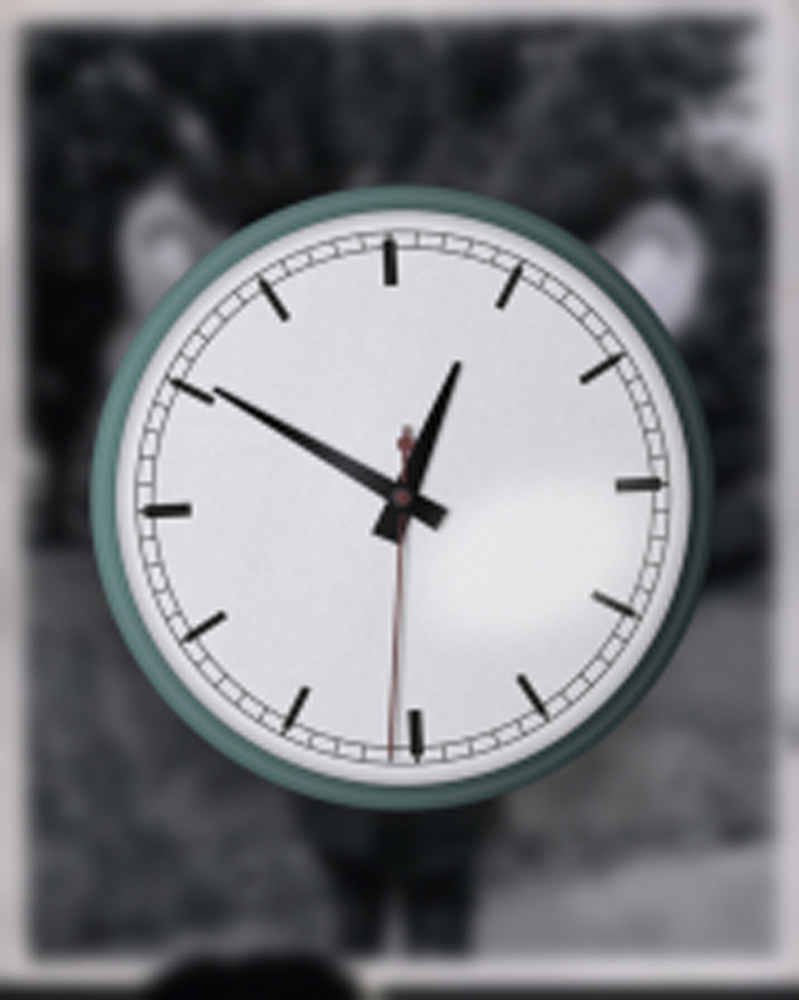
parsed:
12,50,31
